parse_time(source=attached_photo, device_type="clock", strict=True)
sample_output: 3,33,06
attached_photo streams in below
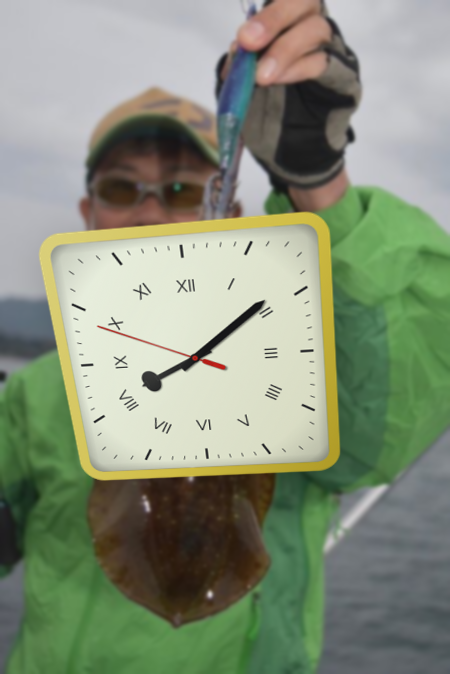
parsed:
8,08,49
